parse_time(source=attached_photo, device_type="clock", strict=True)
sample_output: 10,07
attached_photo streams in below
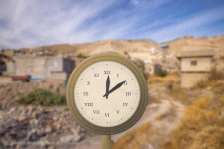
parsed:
12,09
